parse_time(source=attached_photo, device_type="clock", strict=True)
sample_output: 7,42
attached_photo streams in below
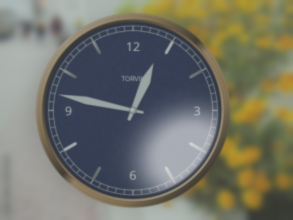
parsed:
12,47
